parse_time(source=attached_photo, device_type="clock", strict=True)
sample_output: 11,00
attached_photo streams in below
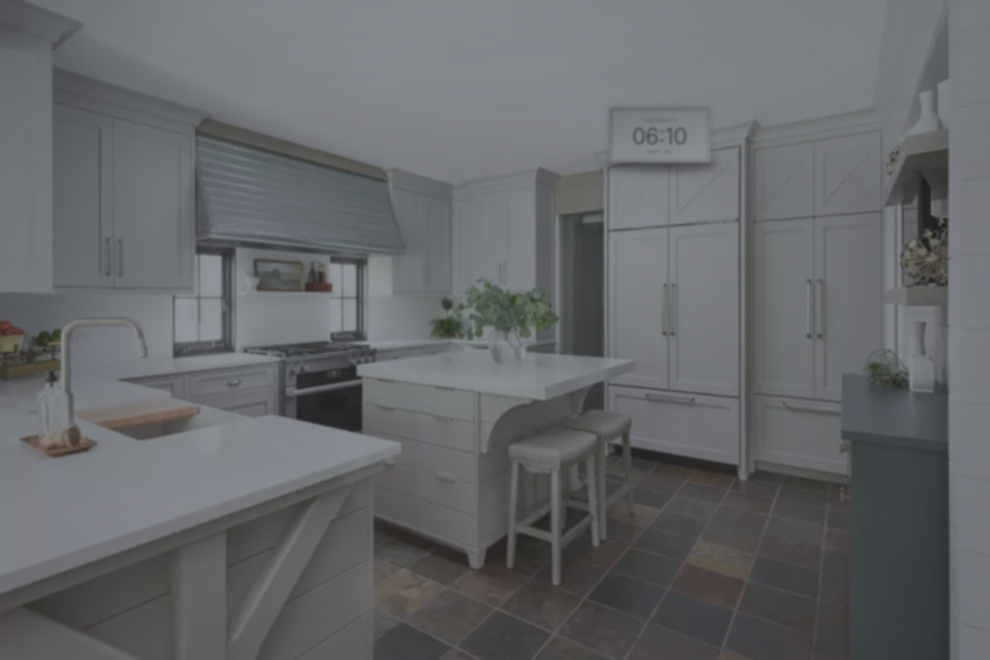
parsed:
6,10
